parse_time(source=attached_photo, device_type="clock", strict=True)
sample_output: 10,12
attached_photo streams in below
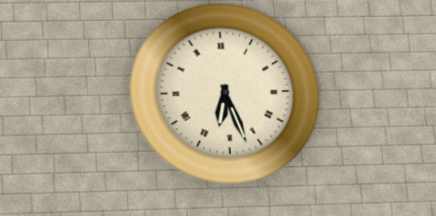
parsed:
6,27
